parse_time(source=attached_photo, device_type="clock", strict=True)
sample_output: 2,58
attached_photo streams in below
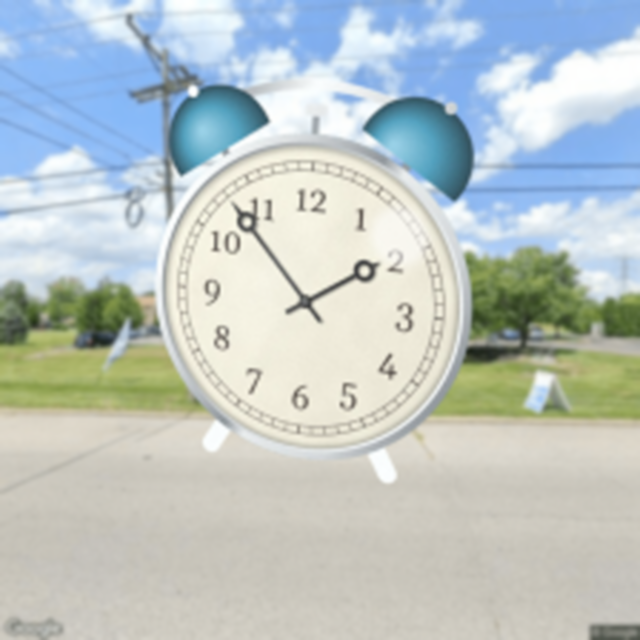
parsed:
1,53
